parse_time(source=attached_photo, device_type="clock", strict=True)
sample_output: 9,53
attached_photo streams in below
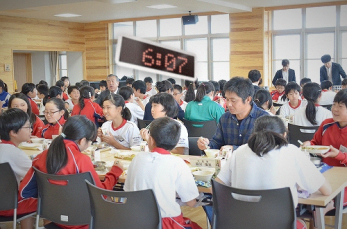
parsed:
6,07
